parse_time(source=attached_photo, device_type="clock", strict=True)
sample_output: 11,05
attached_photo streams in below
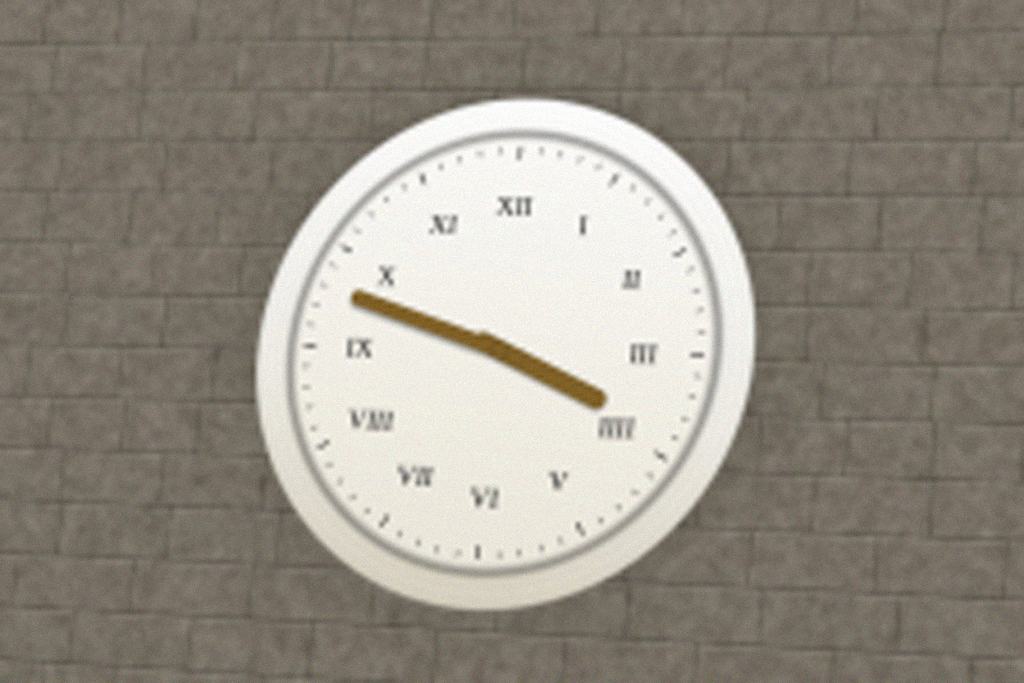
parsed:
3,48
